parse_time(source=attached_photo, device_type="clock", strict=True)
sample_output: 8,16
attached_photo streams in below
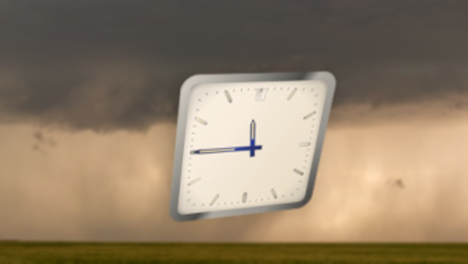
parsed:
11,45
